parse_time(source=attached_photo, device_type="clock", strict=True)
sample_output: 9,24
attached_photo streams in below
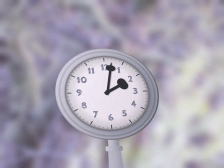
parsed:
2,02
